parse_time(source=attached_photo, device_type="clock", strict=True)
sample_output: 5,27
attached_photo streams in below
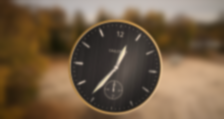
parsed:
12,36
